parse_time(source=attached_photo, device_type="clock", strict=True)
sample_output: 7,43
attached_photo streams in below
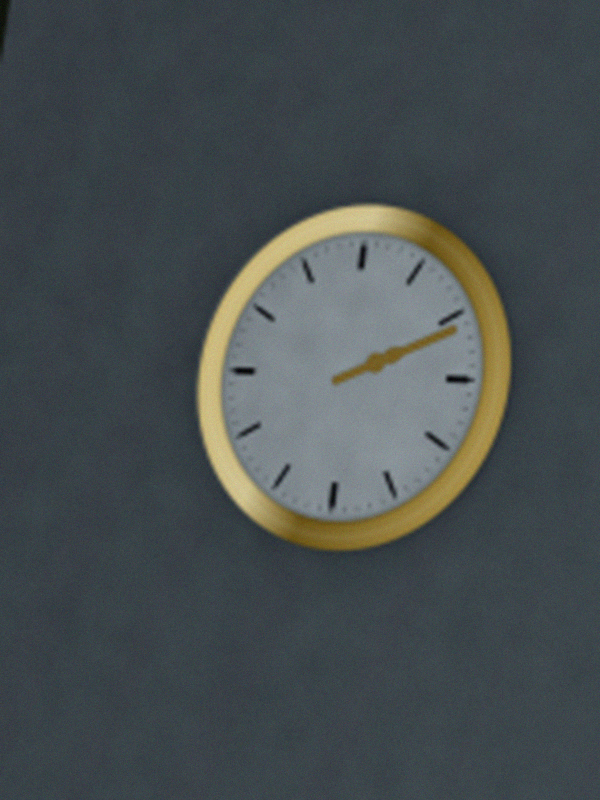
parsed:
2,11
